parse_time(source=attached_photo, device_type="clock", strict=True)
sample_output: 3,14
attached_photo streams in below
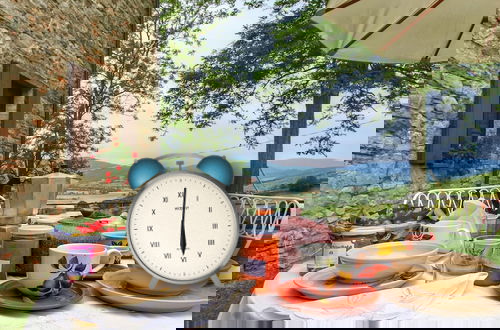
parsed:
6,01
